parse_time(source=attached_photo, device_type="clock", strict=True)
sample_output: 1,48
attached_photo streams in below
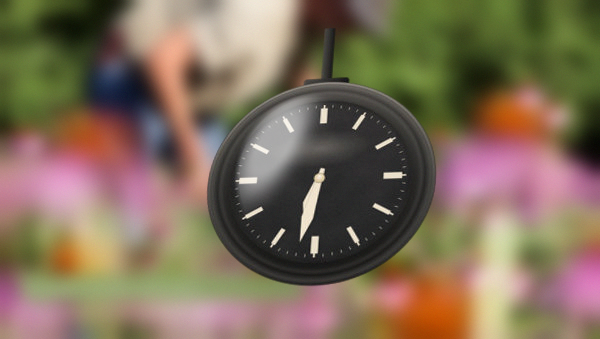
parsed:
6,32
